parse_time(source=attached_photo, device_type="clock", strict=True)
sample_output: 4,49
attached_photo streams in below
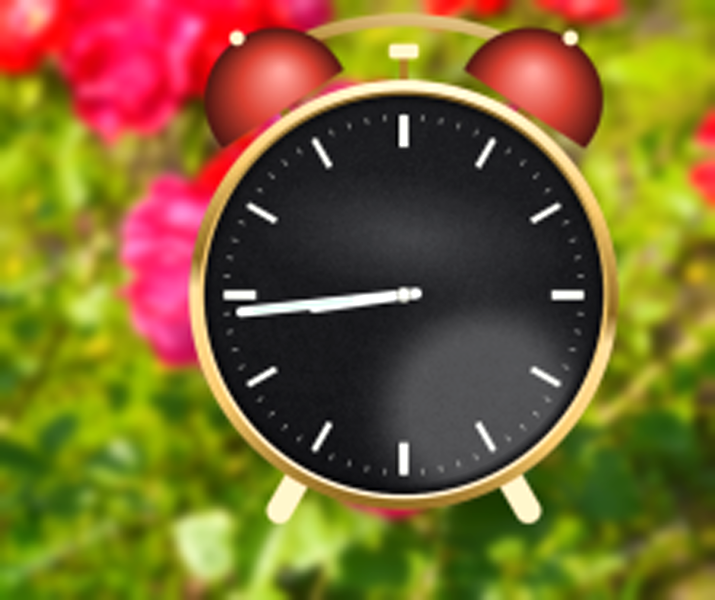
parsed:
8,44
